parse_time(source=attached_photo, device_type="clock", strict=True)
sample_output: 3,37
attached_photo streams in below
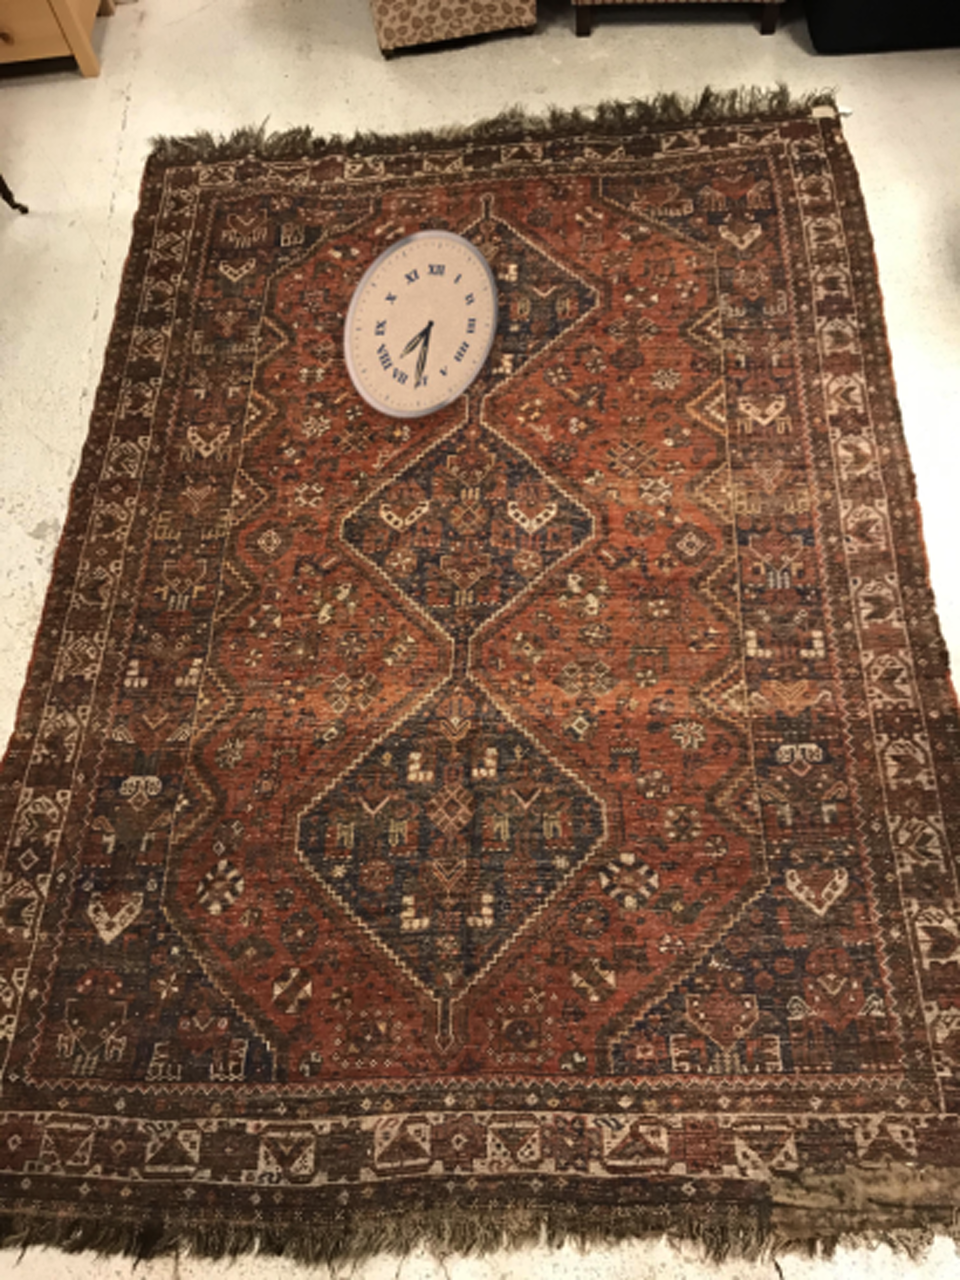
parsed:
7,31
